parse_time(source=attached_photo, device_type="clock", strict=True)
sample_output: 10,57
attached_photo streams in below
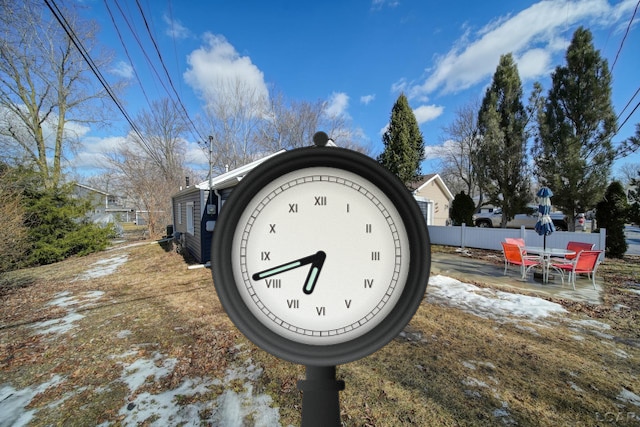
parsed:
6,42
